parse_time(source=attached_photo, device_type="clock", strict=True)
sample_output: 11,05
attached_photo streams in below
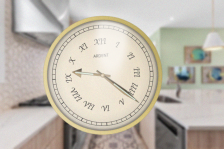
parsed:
9,22
